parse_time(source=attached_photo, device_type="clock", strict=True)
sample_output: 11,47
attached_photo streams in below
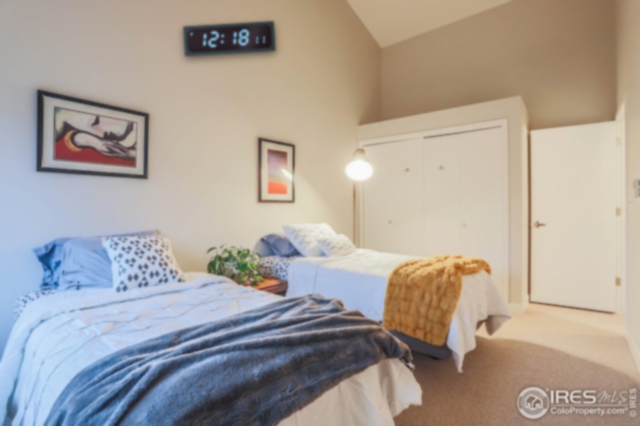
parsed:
12,18
